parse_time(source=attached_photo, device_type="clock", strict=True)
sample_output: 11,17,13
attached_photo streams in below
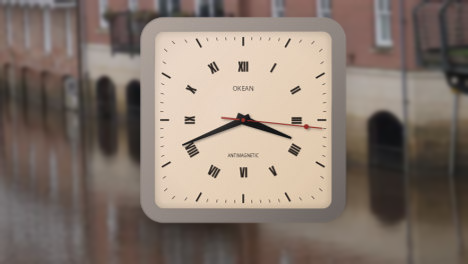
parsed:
3,41,16
